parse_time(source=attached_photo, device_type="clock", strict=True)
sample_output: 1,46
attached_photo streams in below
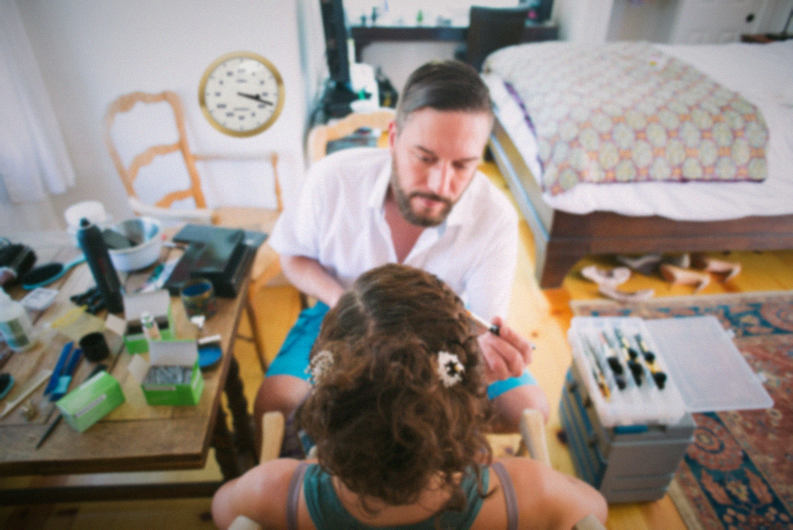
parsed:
3,18
